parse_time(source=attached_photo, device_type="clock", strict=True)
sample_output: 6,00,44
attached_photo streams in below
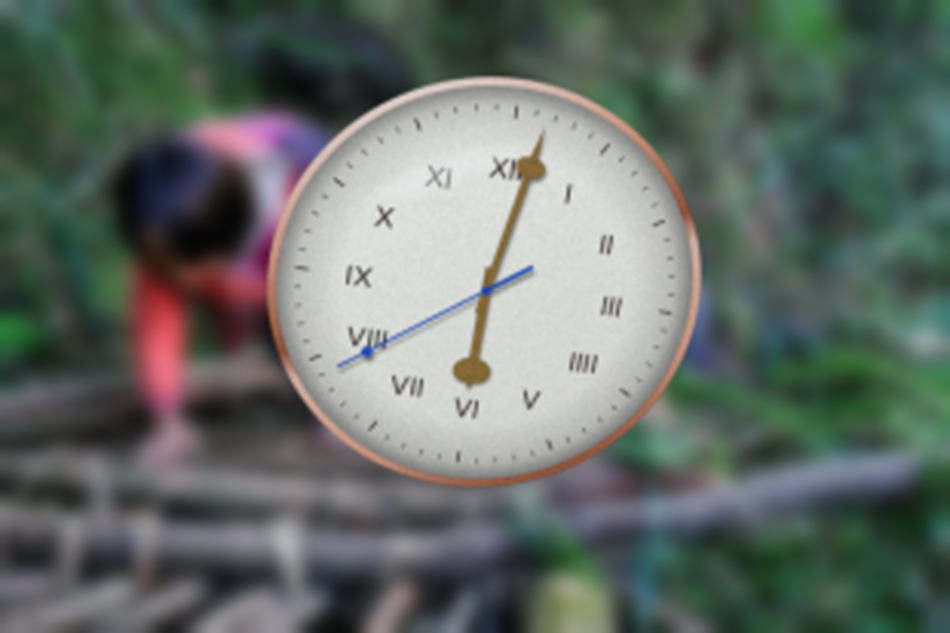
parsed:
6,01,39
